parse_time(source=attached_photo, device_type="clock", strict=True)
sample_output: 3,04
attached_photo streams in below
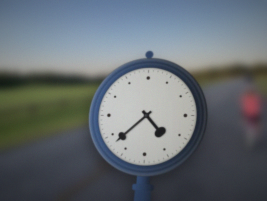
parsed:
4,38
